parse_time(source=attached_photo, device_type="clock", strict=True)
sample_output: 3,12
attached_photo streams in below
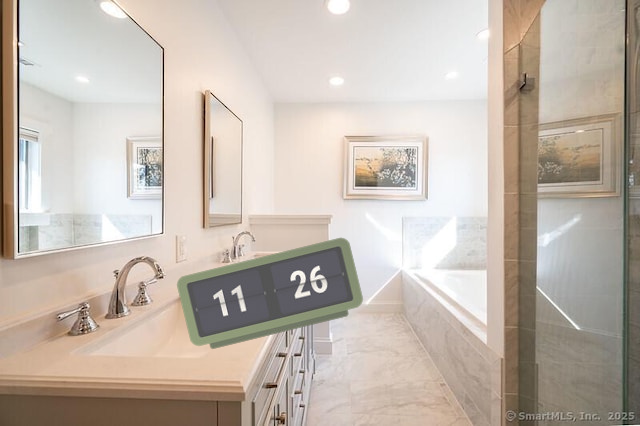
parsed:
11,26
